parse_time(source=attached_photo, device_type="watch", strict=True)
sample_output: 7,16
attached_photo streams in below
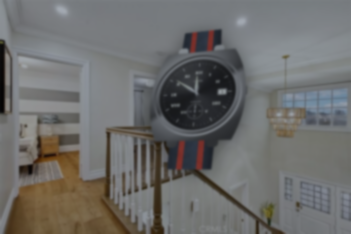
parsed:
11,51
